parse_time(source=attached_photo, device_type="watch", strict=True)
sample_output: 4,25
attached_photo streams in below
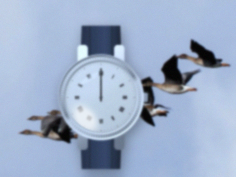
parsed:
12,00
